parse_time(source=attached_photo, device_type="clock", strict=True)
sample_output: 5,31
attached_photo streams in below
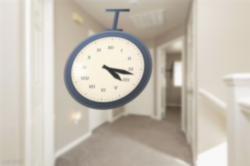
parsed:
4,17
